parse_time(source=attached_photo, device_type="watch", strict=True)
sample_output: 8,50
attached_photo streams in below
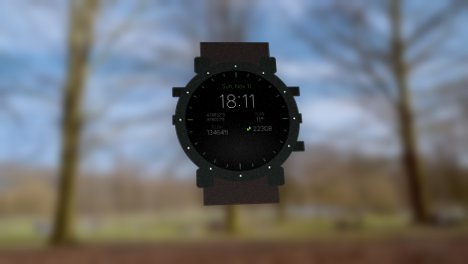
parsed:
18,11
